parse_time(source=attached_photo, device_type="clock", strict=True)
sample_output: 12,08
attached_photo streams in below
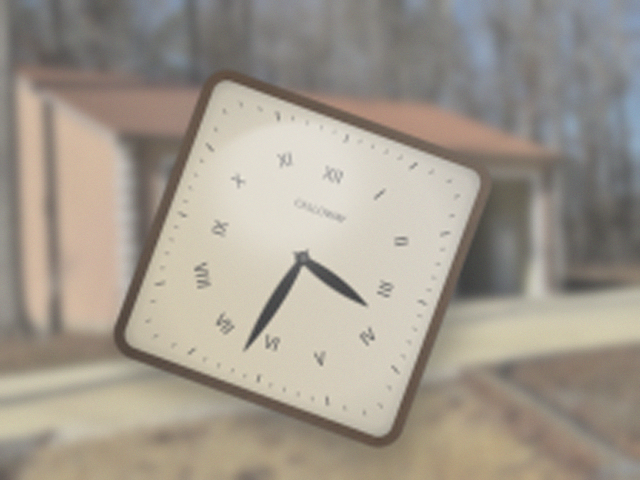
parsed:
3,32
